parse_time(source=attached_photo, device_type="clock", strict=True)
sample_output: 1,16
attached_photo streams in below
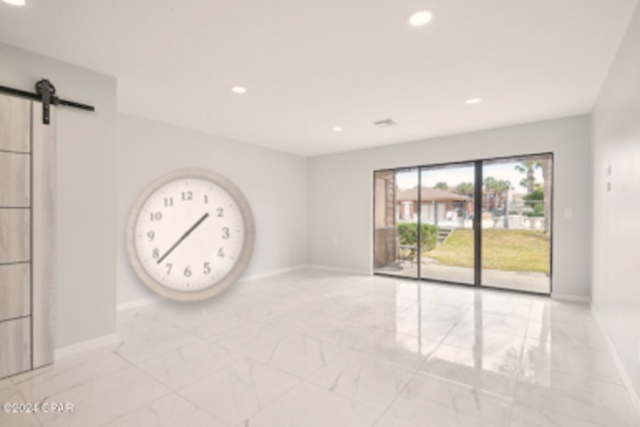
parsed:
1,38
